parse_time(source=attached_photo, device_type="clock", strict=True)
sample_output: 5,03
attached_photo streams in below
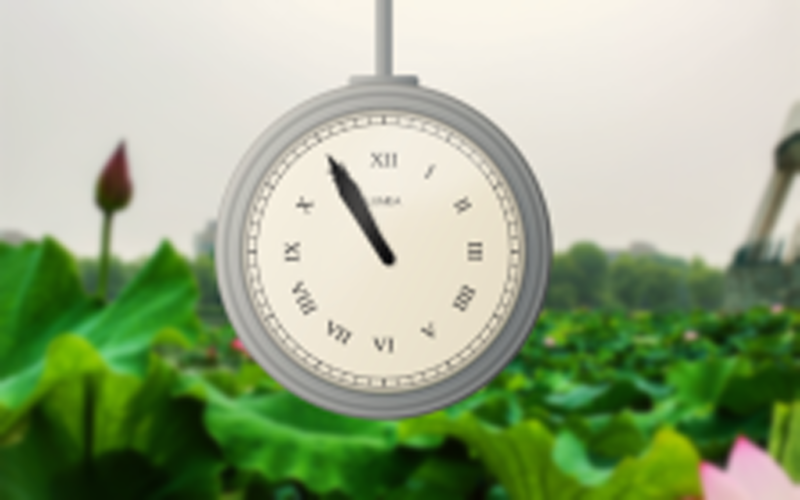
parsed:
10,55
